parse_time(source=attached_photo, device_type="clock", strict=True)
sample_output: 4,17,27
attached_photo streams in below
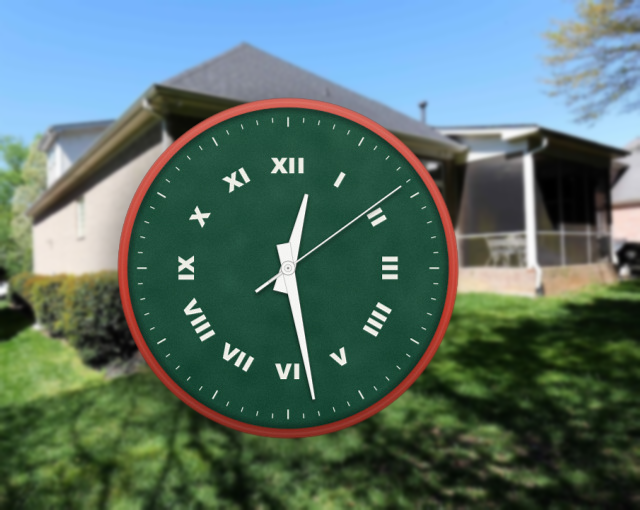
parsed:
12,28,09
